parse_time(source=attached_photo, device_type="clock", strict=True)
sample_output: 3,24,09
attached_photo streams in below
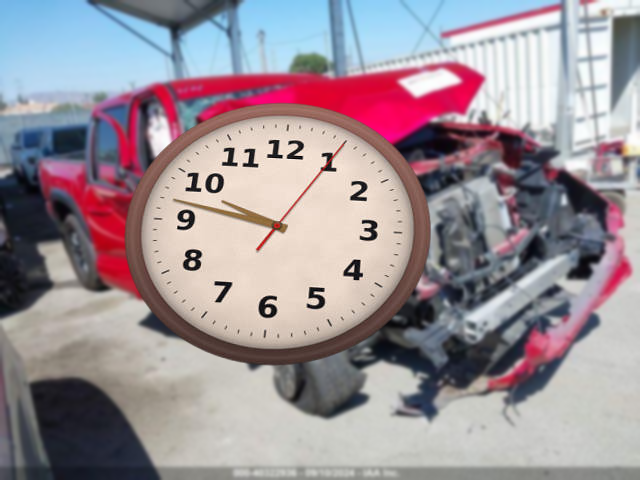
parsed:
9,47,05
